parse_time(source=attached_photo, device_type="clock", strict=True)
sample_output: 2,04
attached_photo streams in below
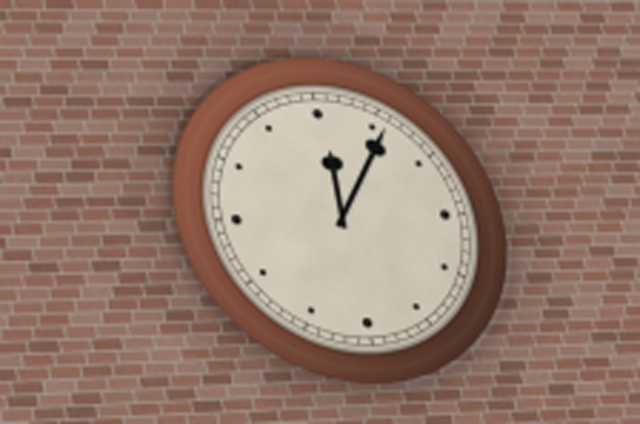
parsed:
12,06
